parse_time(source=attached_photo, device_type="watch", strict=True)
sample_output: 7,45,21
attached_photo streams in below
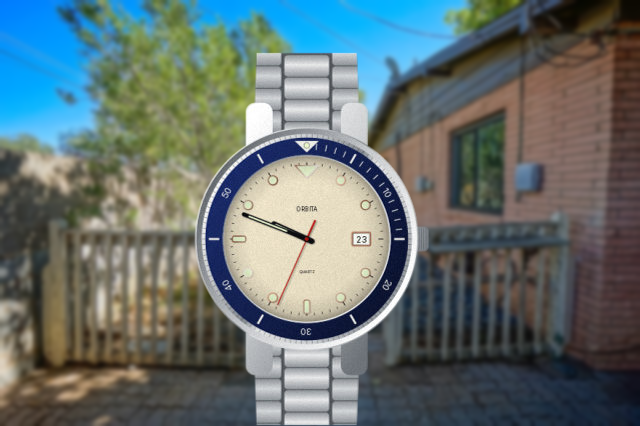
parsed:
9,48,34
